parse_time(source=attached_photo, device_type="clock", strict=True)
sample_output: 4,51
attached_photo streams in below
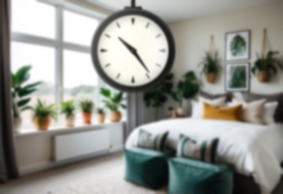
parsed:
10,24
